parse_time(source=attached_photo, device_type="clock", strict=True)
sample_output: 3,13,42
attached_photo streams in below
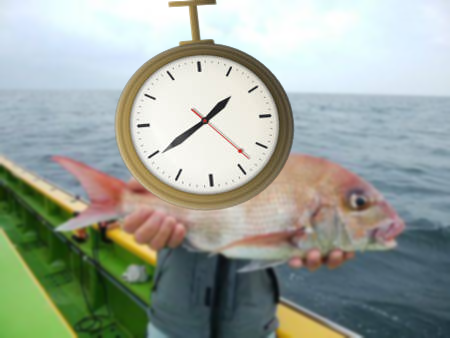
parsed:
1,39,23
